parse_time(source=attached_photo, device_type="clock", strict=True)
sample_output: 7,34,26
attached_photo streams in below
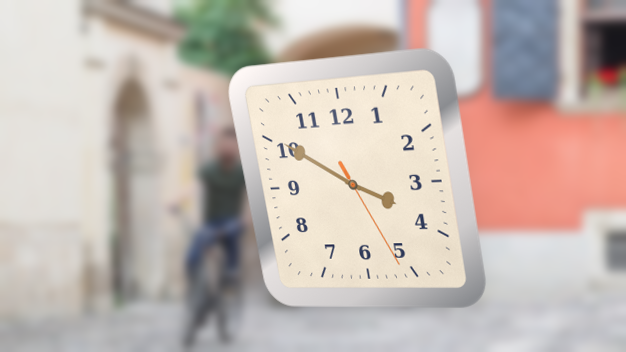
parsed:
3,50,26
